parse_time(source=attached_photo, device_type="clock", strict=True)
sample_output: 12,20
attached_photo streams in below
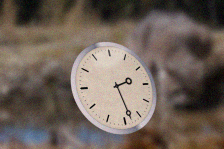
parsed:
2,28
